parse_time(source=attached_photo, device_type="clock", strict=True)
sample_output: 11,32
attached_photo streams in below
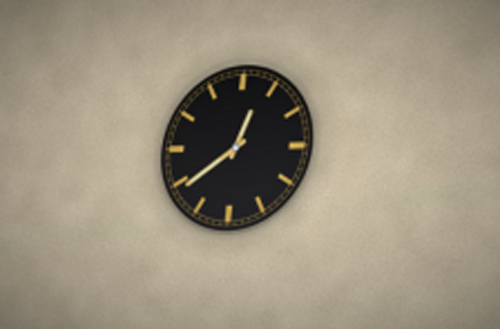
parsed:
12,39
